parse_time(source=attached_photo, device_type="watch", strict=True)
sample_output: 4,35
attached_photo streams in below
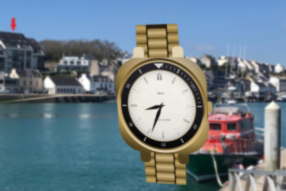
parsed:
8,34
